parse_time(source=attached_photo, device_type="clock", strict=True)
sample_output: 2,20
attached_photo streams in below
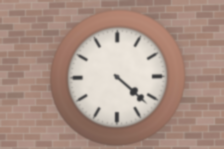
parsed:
4,22
